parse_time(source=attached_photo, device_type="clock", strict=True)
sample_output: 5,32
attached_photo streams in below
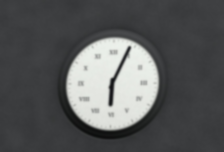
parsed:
6,04
